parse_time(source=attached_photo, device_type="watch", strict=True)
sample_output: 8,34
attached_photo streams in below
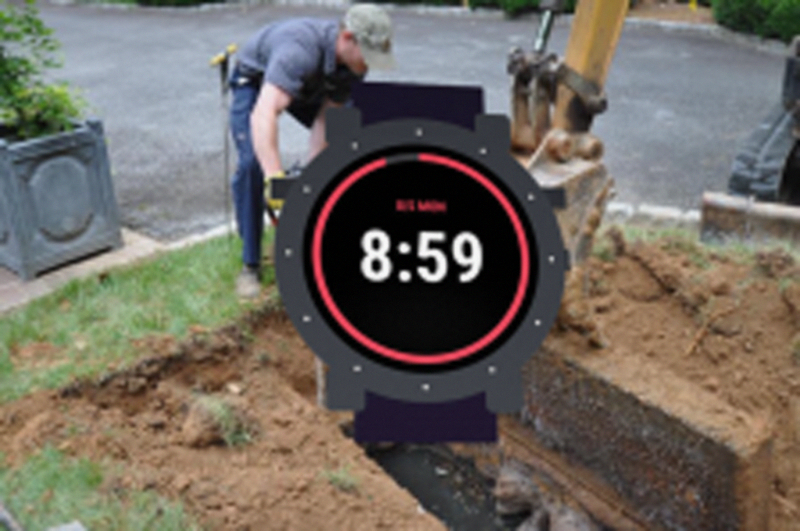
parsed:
8,59
